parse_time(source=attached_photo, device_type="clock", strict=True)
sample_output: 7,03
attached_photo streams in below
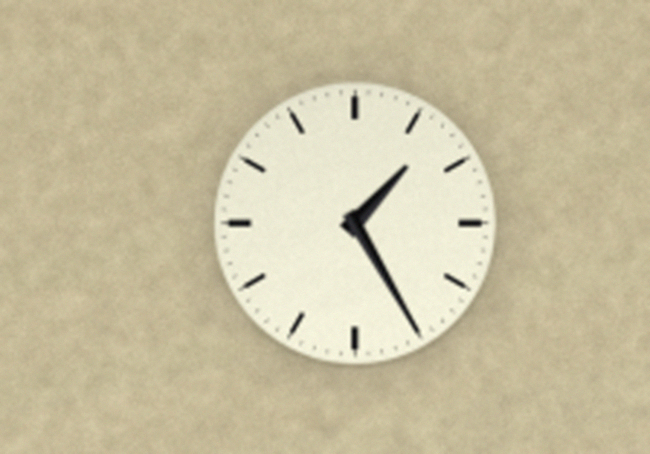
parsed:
1,25
